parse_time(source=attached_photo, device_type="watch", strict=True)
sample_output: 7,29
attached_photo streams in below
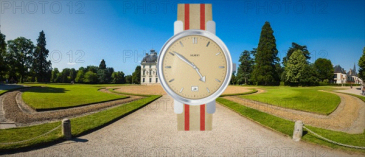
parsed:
4,51
